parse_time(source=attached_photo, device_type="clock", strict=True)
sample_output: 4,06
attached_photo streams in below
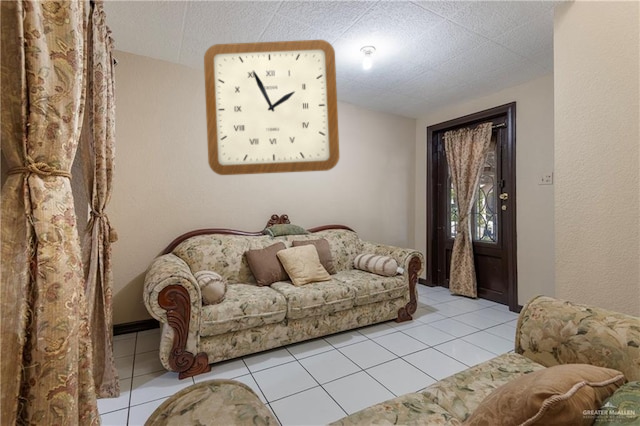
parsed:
1,56
